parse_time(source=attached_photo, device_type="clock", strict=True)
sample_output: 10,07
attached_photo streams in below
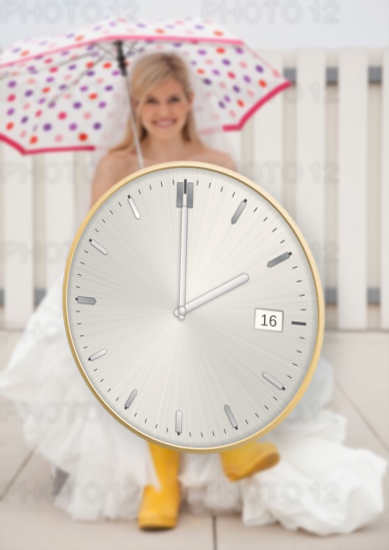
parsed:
2,00
